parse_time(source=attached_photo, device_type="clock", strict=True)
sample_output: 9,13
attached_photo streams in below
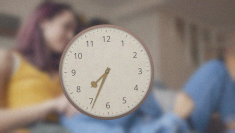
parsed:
7,34
